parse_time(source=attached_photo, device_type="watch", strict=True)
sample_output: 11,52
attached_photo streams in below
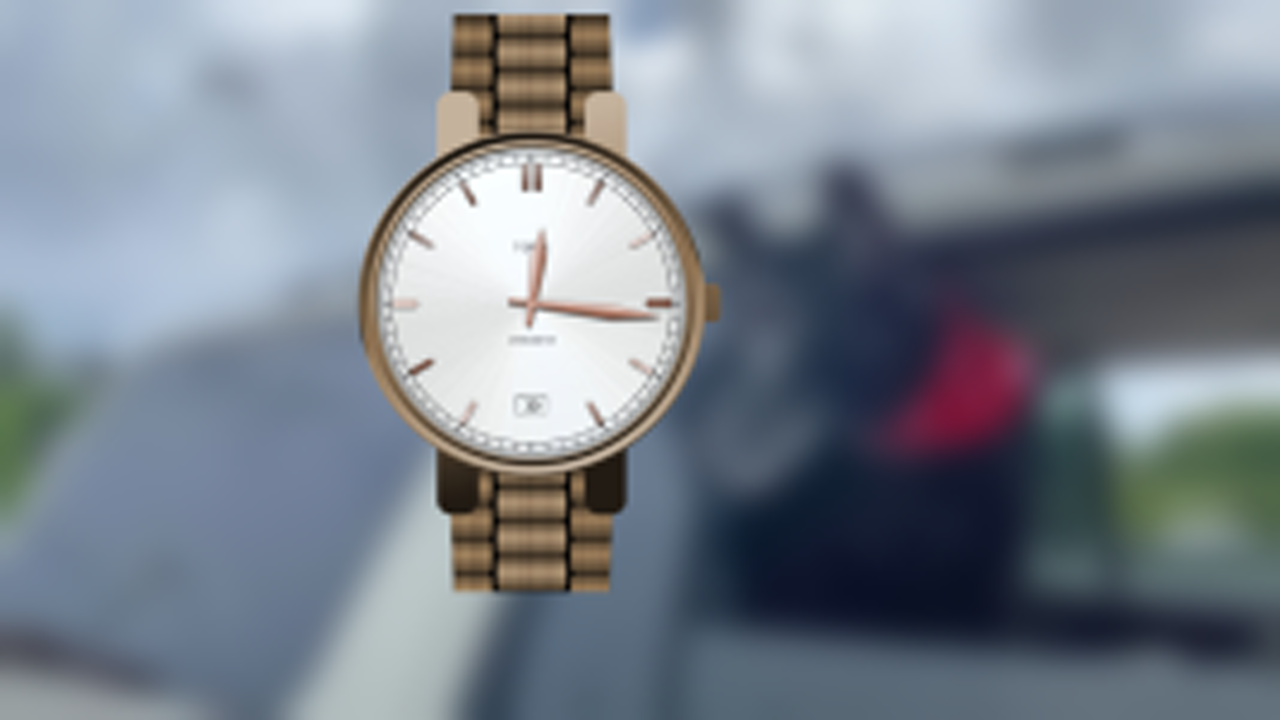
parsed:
12,16
